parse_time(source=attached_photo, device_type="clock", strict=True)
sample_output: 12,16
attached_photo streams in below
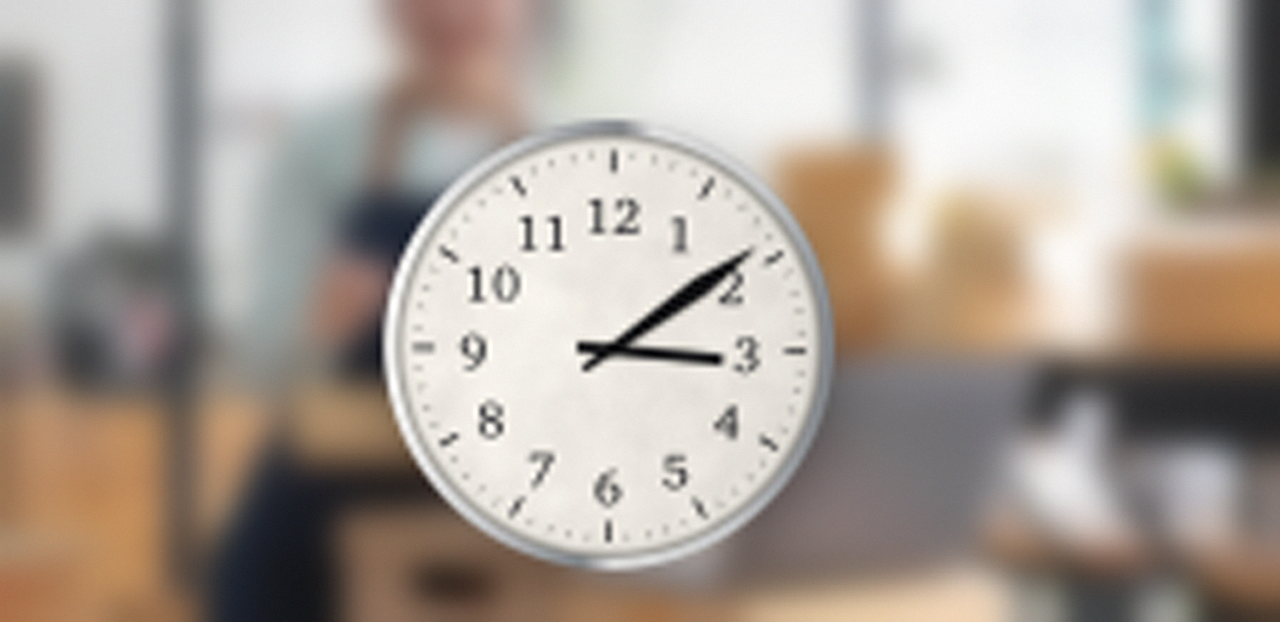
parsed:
3,09
